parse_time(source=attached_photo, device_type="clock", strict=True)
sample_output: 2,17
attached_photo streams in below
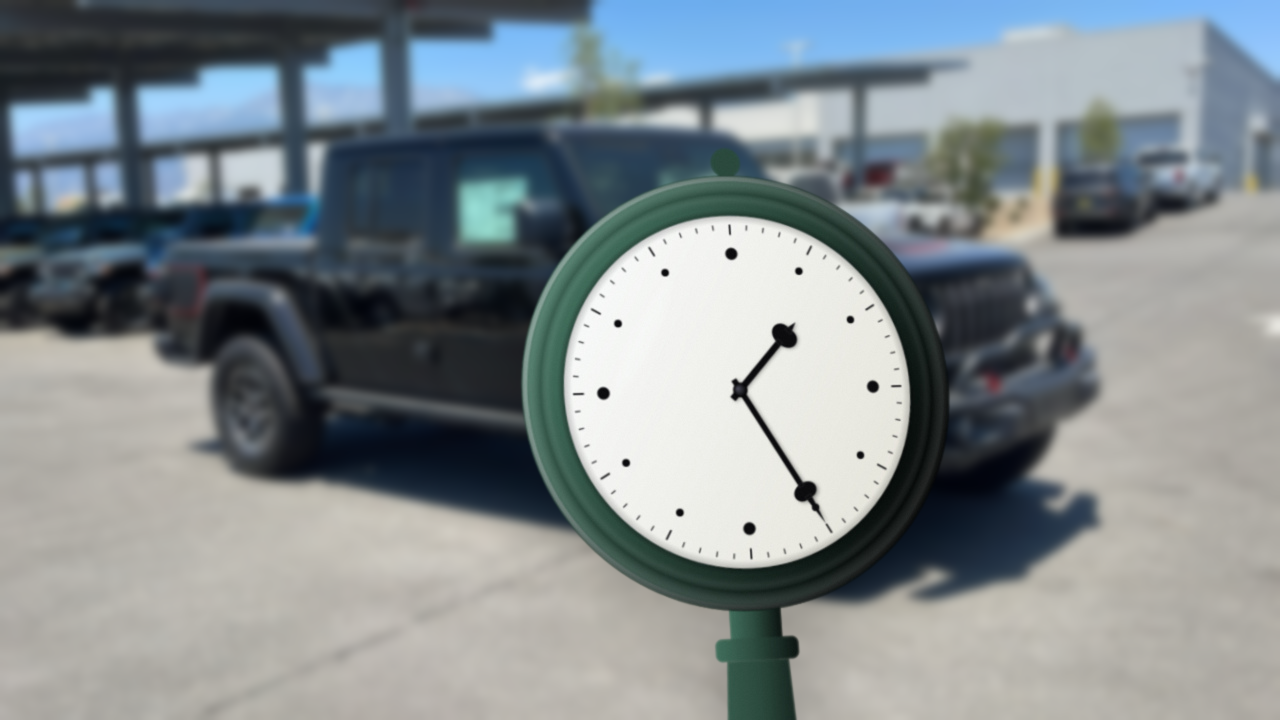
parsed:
1,25
